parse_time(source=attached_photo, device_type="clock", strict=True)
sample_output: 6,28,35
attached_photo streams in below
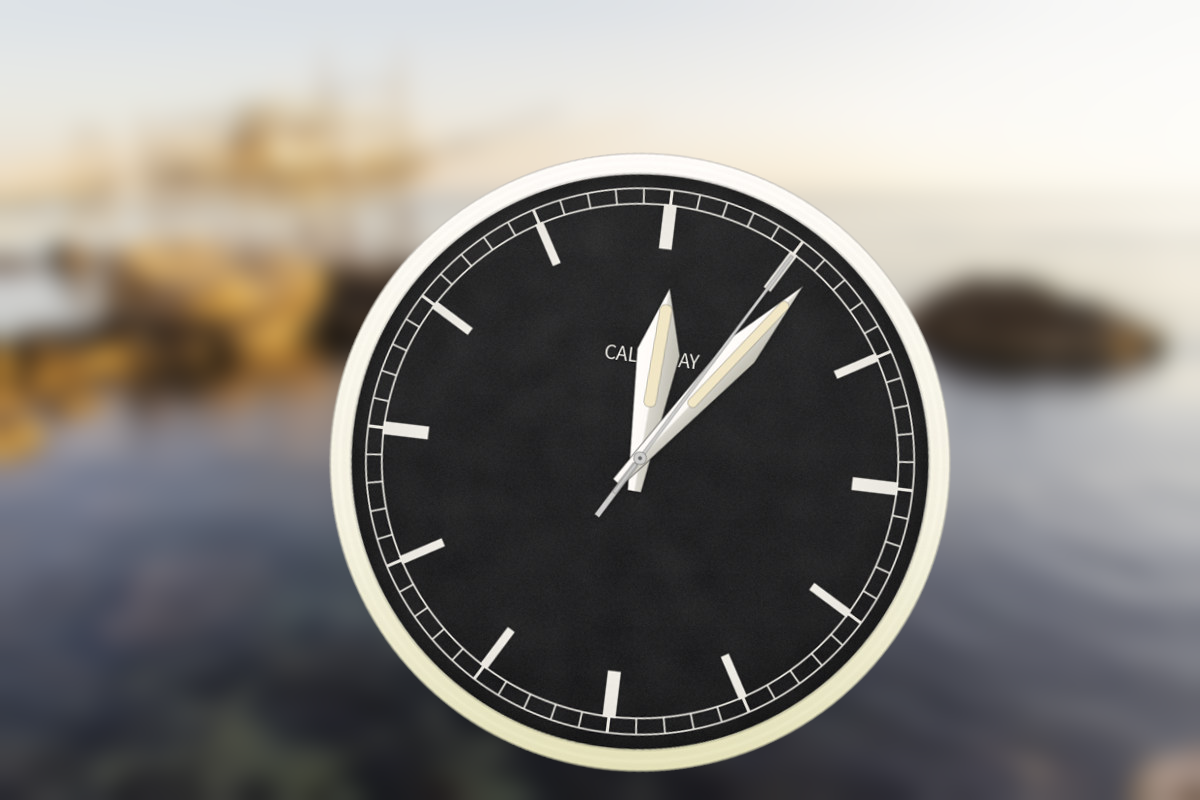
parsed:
12,06,05
